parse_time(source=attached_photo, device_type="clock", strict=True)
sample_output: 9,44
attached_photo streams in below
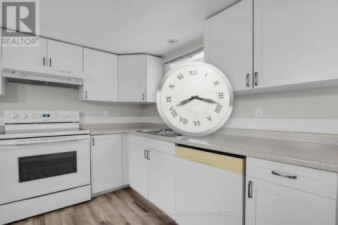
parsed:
8,18
